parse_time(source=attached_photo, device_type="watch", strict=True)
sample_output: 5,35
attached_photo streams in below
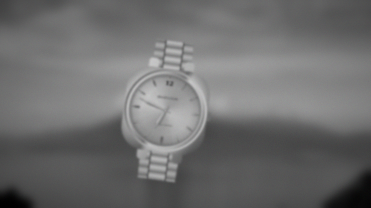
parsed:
6,48
